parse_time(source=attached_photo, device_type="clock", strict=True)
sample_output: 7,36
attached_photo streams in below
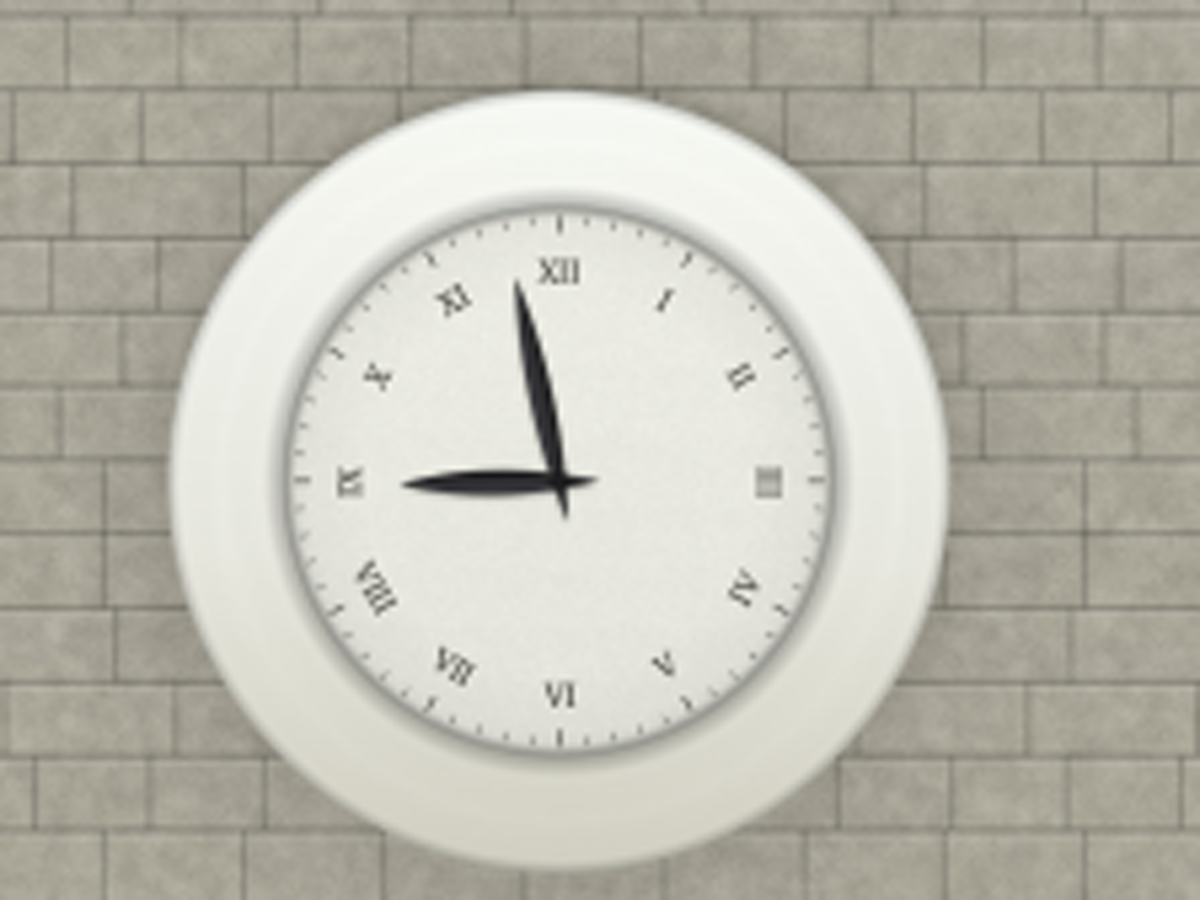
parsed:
8,58
